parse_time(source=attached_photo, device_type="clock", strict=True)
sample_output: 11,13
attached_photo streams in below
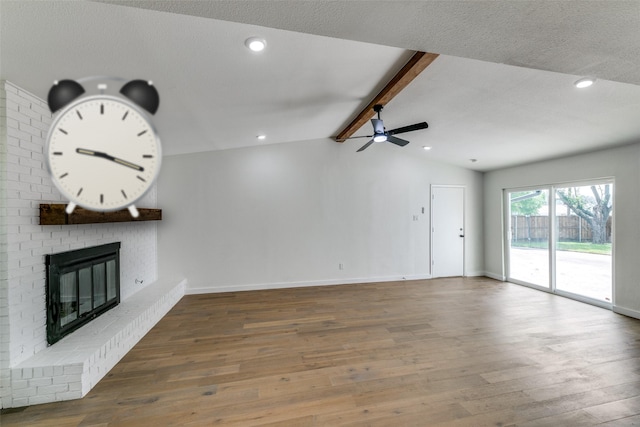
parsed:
9,18
